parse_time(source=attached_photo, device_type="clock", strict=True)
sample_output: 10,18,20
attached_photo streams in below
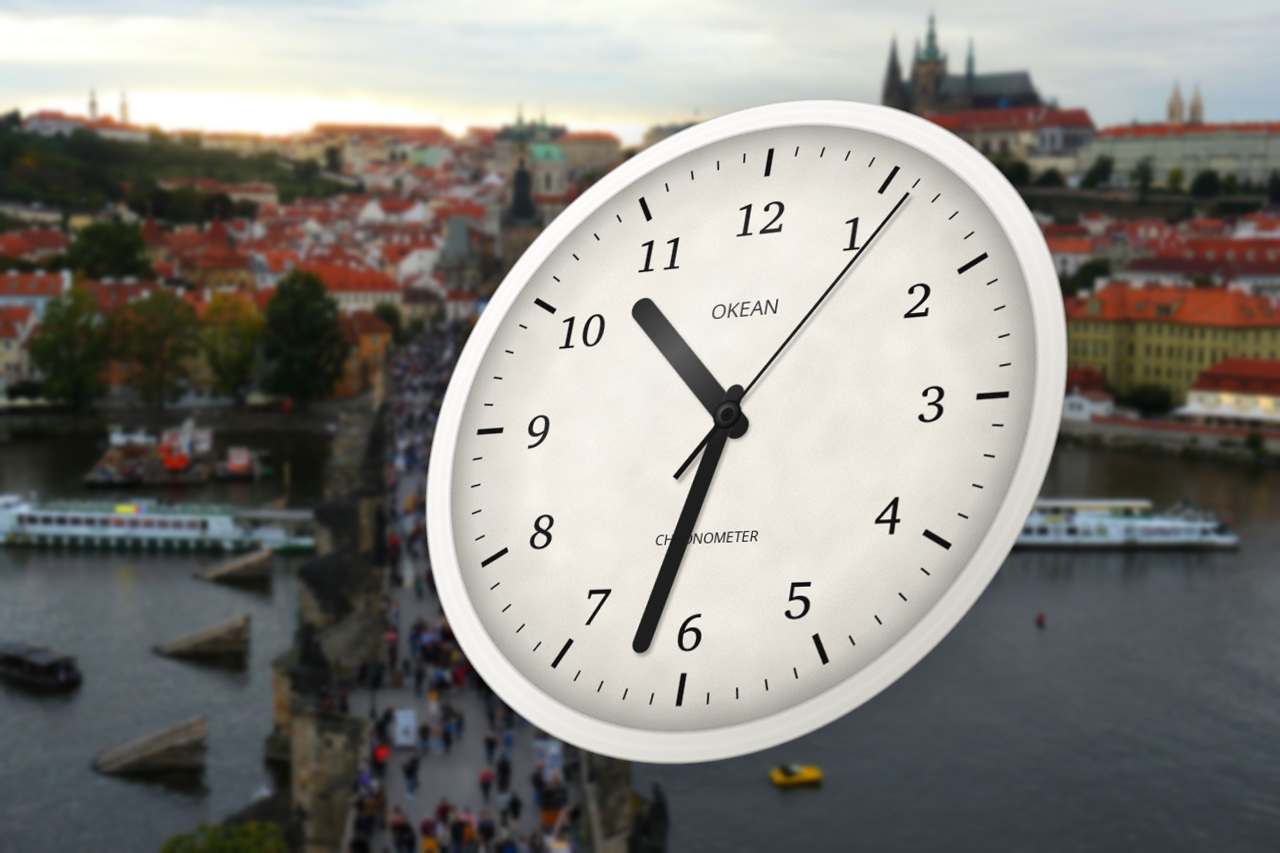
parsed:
10,32,06
